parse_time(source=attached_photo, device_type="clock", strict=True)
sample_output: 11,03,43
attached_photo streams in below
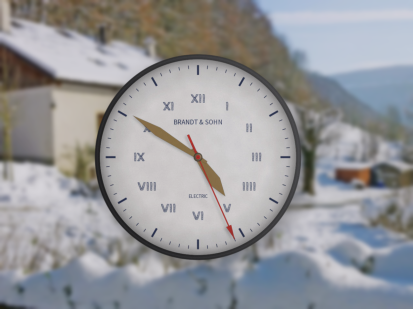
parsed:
4,50,26
